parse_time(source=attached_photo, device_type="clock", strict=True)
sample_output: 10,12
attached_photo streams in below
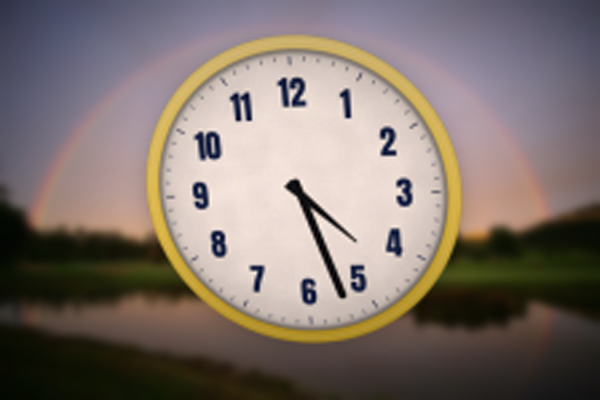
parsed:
4,27
